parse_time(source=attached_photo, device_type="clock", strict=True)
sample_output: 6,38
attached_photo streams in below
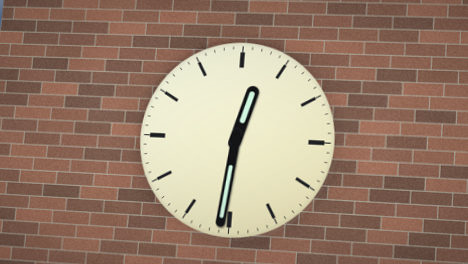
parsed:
12,31
